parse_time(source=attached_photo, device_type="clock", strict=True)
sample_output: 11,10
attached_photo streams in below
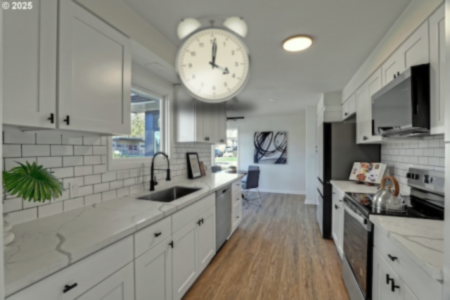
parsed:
4,01
